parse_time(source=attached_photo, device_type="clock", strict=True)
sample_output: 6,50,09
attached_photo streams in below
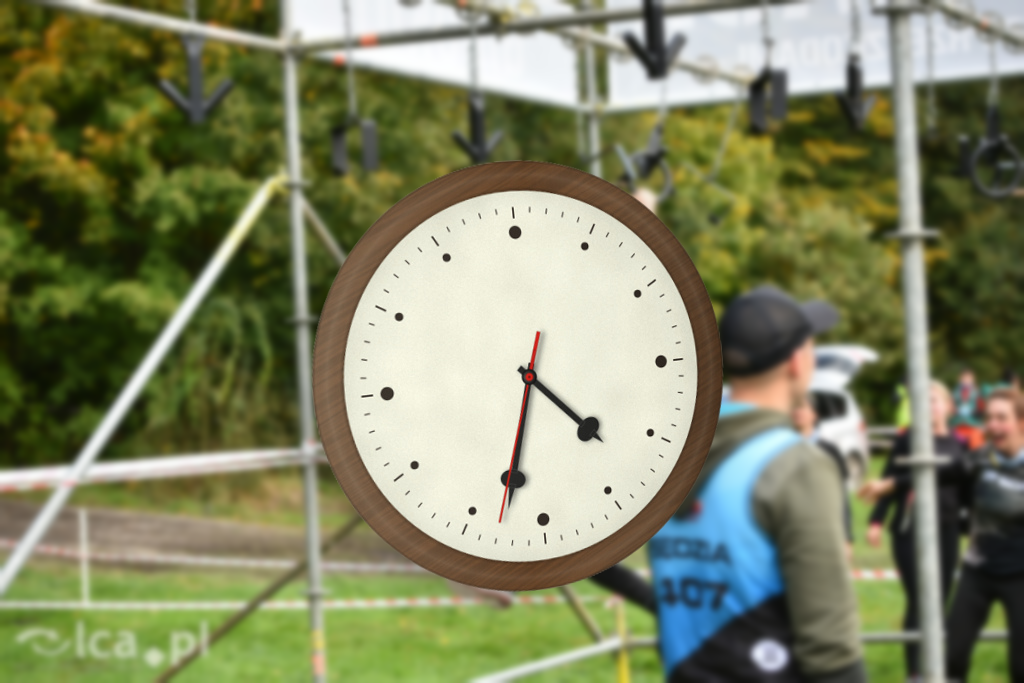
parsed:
4,32,33
